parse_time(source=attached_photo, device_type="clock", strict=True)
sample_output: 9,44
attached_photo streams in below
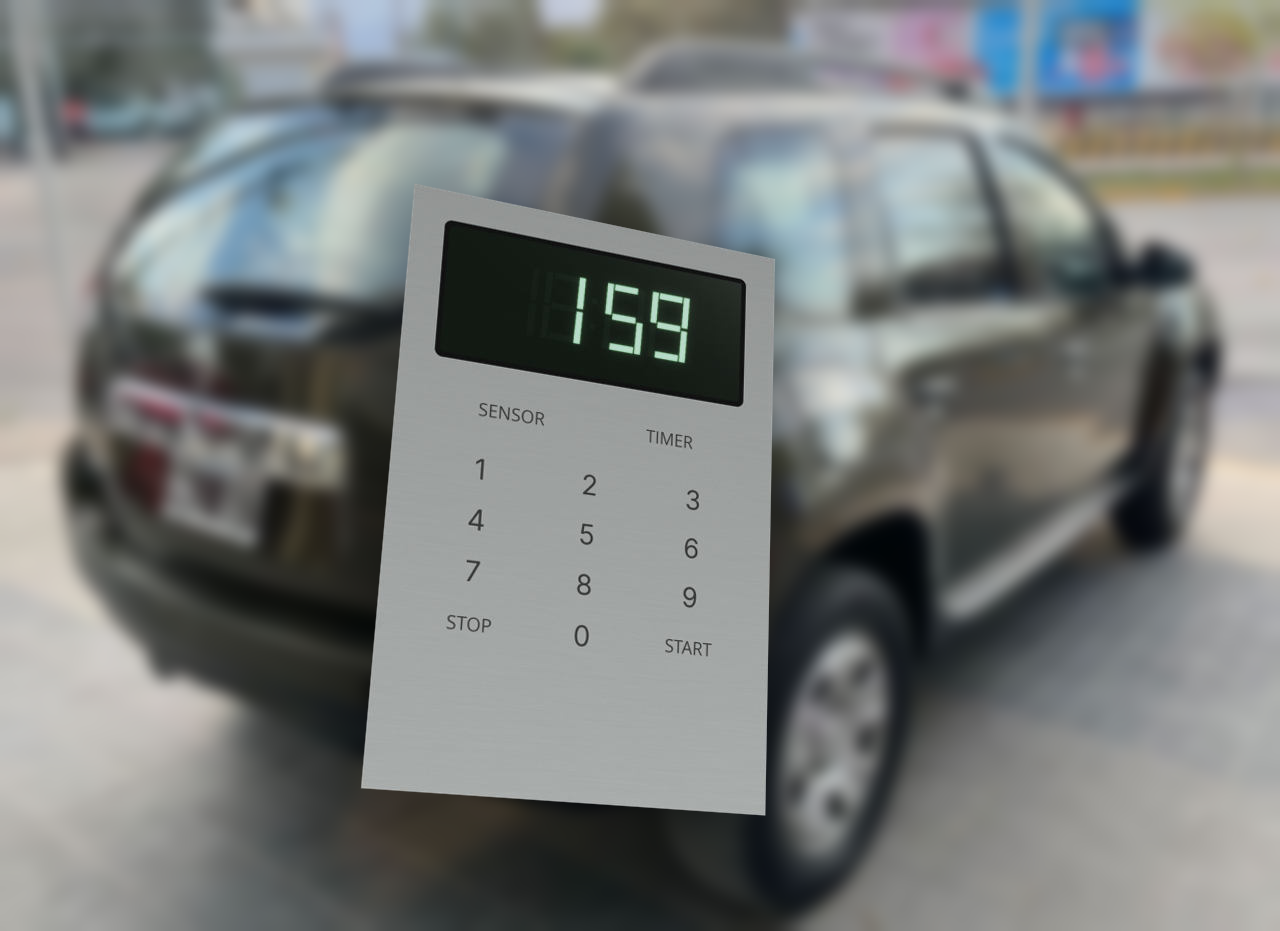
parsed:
1,59
